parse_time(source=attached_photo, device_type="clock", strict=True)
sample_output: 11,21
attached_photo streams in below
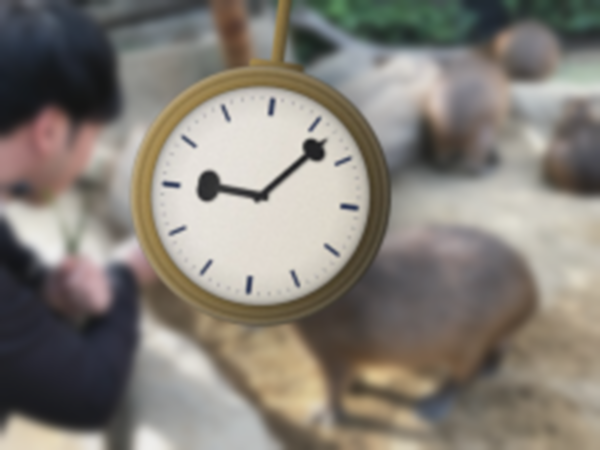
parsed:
9,07
